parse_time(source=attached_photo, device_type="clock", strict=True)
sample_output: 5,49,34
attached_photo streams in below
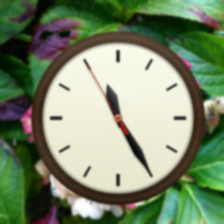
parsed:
11,24,55
